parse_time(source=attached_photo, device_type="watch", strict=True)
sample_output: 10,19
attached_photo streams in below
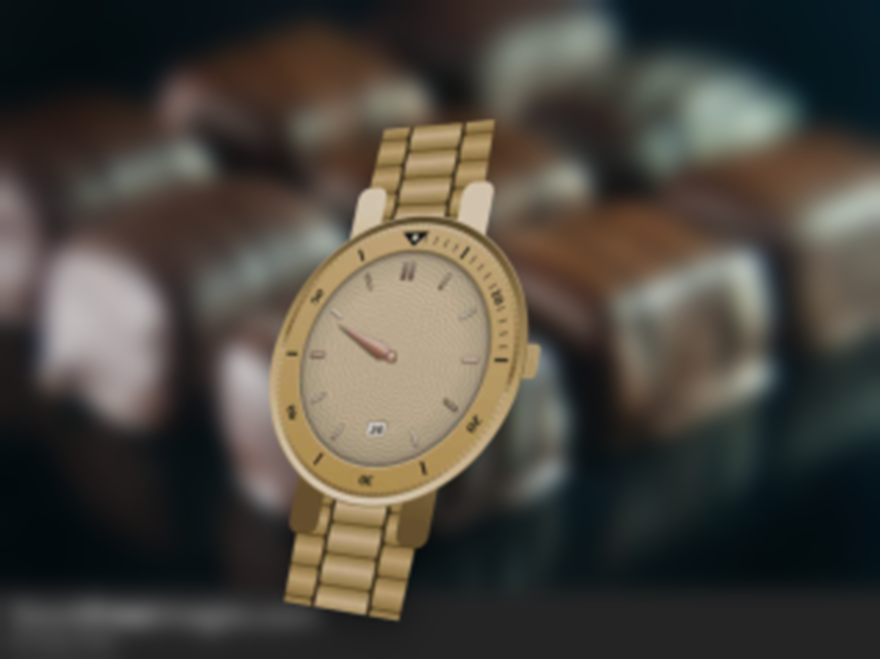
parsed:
9,49
